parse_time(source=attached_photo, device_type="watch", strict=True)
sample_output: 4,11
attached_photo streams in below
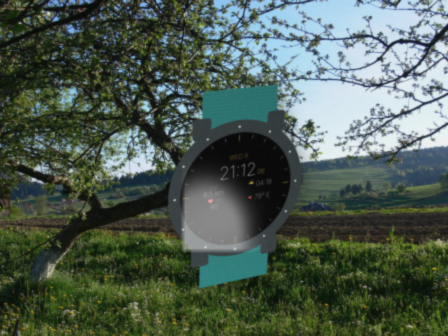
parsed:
21,12
